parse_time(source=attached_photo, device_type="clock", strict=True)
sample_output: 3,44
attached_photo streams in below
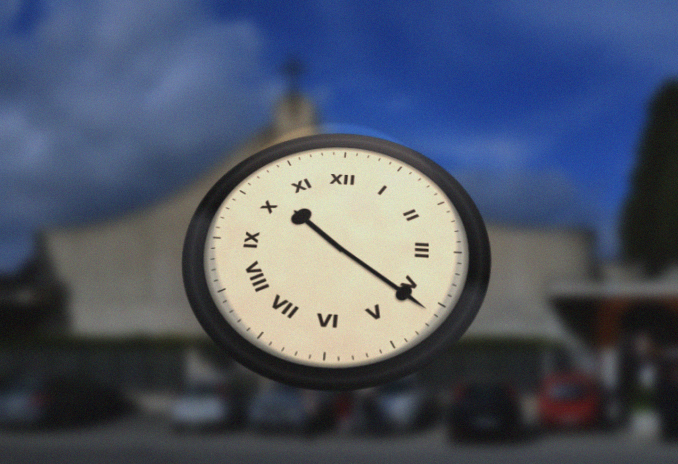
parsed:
10,21
